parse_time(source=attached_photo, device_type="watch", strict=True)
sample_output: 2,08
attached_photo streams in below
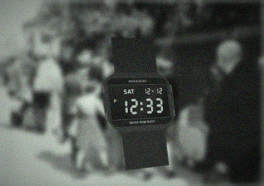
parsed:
12,33
